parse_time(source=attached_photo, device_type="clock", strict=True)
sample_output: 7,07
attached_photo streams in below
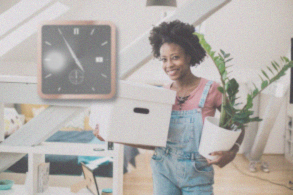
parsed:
4,55
